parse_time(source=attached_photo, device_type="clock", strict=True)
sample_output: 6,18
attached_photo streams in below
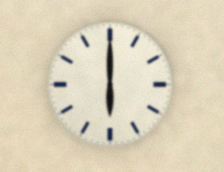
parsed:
6,00
